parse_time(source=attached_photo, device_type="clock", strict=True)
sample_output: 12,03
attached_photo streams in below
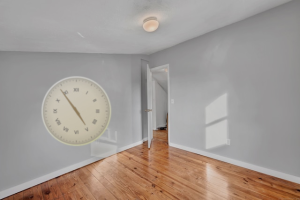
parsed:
4,54
